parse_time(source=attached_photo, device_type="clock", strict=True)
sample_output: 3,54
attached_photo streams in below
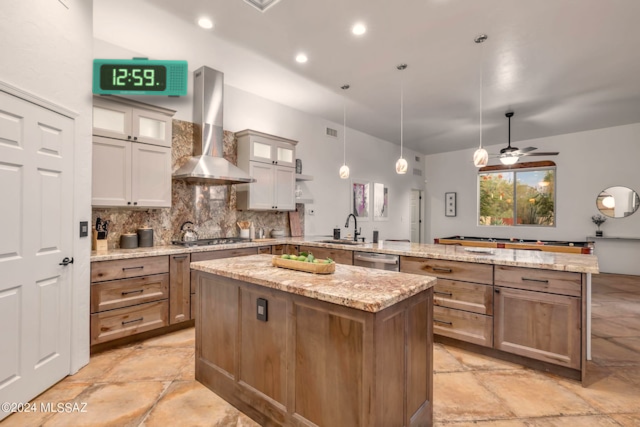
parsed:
12,59
